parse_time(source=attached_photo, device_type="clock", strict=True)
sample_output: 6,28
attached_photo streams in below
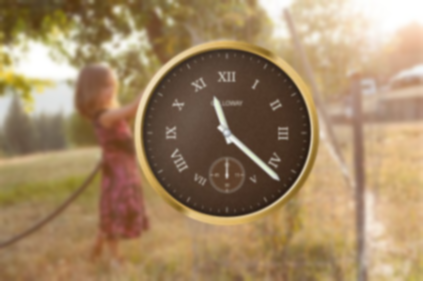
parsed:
11,22
